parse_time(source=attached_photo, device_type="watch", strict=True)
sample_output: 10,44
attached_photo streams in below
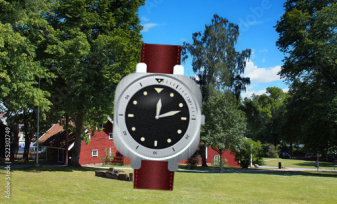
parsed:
12,12
